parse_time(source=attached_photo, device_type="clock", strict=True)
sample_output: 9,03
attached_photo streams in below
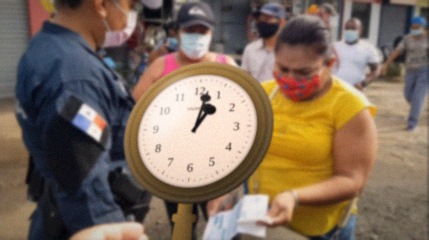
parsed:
1,02
